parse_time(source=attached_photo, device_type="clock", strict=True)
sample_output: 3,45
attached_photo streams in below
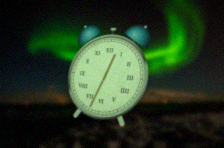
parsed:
12,33
